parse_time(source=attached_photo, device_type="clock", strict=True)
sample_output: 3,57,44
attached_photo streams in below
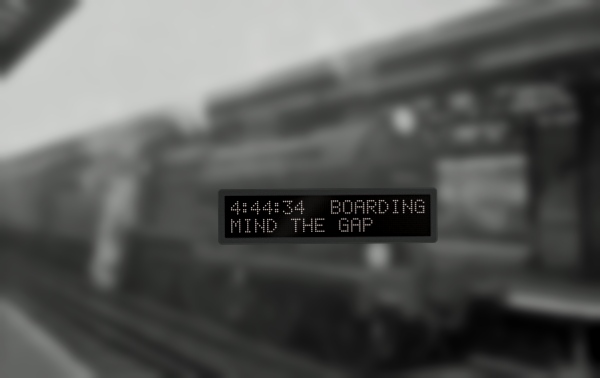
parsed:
4,44,34
